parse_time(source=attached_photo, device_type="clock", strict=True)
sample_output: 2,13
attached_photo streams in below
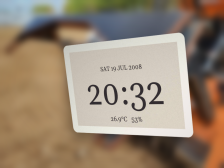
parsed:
20,32
